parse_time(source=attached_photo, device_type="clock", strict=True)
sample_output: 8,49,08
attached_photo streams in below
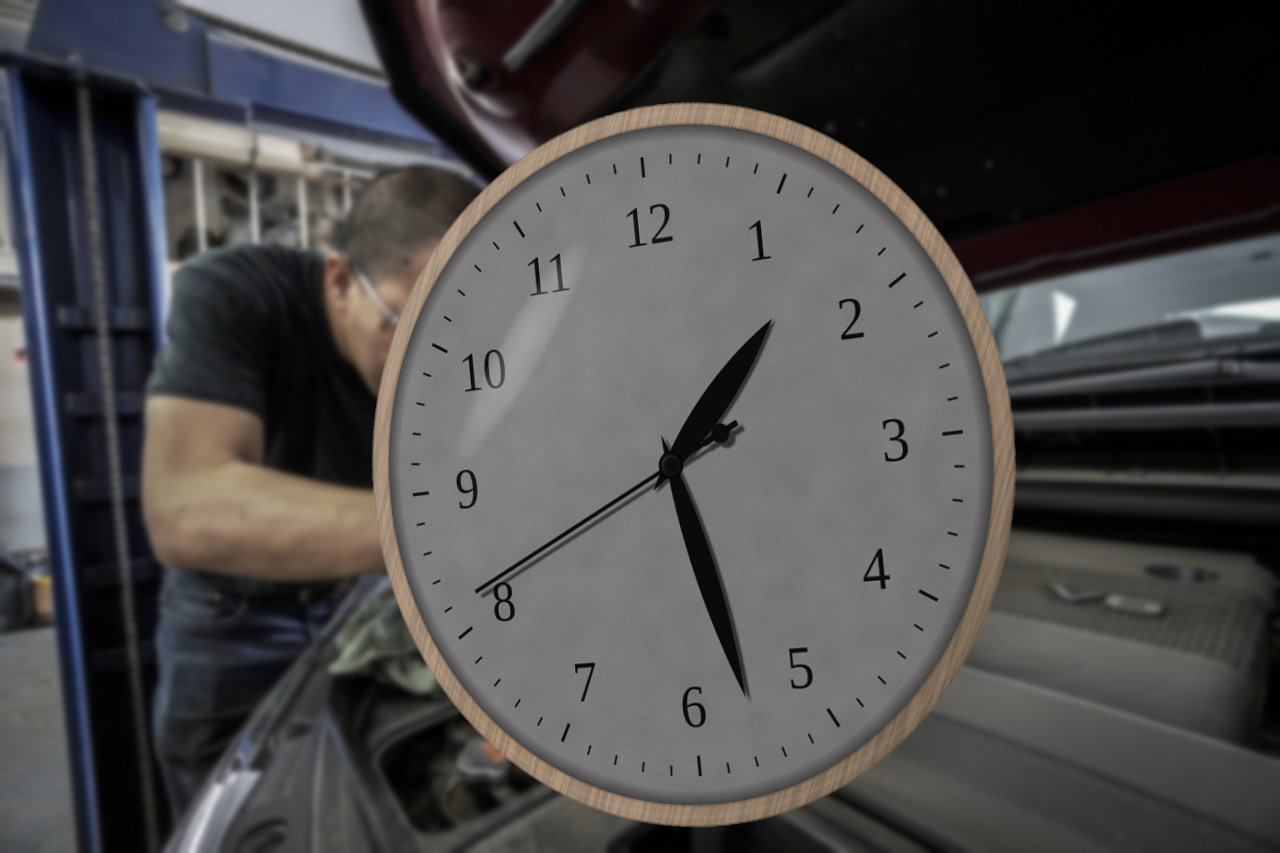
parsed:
1,27,41
